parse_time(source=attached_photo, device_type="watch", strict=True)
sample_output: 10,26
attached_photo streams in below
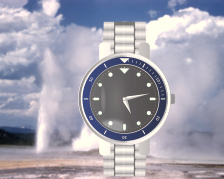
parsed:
5,13
